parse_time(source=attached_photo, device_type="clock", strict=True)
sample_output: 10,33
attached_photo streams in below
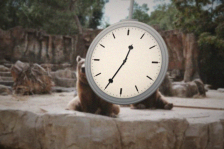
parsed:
12,35
